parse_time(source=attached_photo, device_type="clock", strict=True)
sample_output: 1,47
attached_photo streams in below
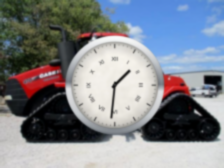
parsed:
1,31
